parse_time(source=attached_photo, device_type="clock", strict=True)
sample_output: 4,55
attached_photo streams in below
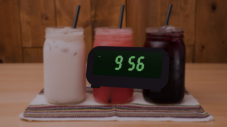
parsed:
9,56
